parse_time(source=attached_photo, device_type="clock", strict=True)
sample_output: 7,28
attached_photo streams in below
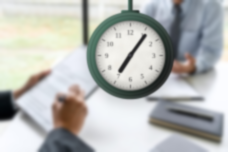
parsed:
7,06
